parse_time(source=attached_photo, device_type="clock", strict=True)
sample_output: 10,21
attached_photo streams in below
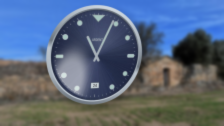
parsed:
11,04
